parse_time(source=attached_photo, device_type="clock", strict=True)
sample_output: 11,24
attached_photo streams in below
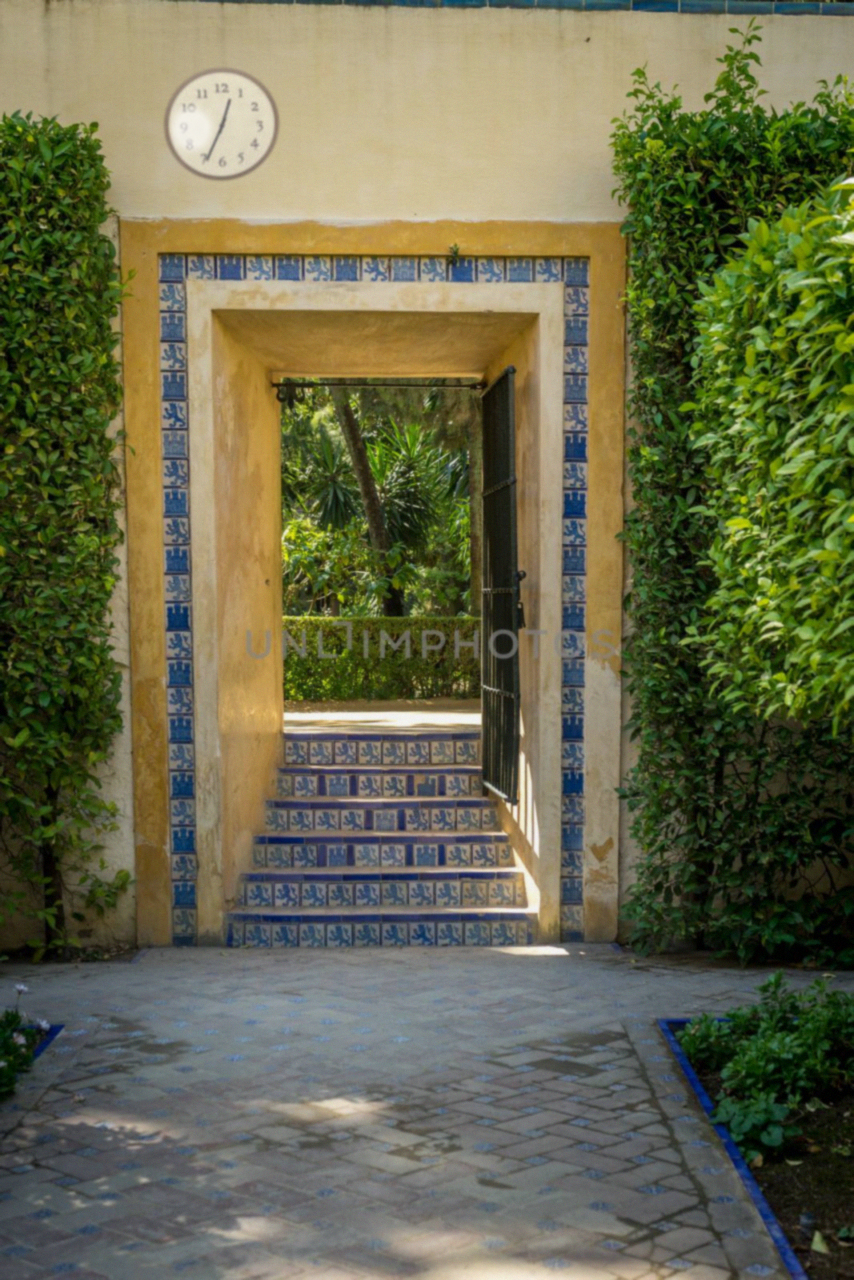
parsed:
12,34
